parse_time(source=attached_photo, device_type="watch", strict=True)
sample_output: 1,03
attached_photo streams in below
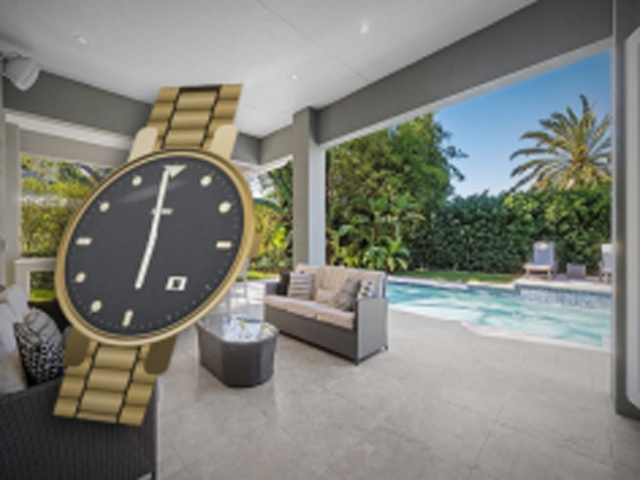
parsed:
5,59
